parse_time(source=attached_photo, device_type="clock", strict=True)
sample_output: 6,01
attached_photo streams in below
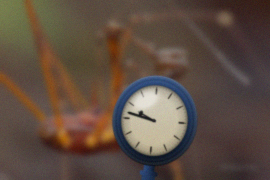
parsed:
9,47
